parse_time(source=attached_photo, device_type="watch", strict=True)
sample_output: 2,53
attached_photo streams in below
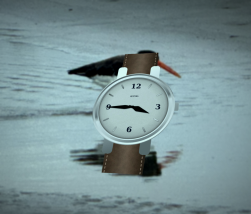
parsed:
3,45
